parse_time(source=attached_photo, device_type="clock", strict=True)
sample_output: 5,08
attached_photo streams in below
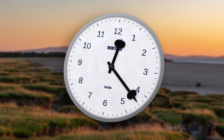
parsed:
12,22
